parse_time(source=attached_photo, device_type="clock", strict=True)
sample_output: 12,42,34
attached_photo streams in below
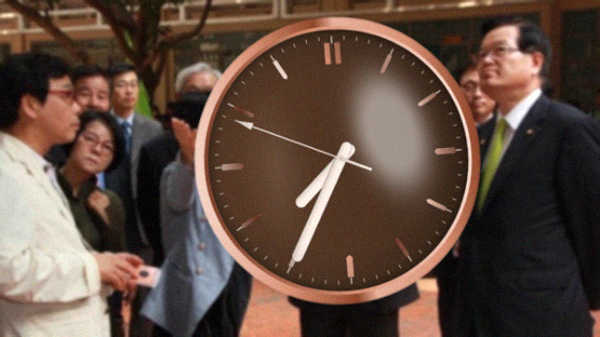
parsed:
7,34,49
